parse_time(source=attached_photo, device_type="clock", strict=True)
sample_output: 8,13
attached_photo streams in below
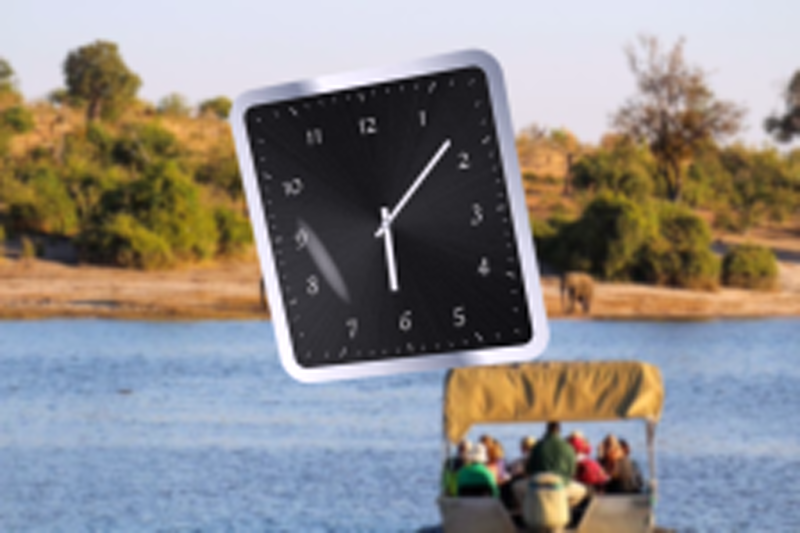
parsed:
6,08
